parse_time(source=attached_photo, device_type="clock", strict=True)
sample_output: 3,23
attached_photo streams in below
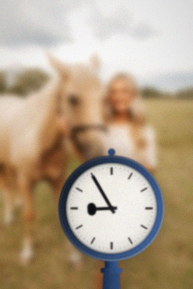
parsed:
8,55
